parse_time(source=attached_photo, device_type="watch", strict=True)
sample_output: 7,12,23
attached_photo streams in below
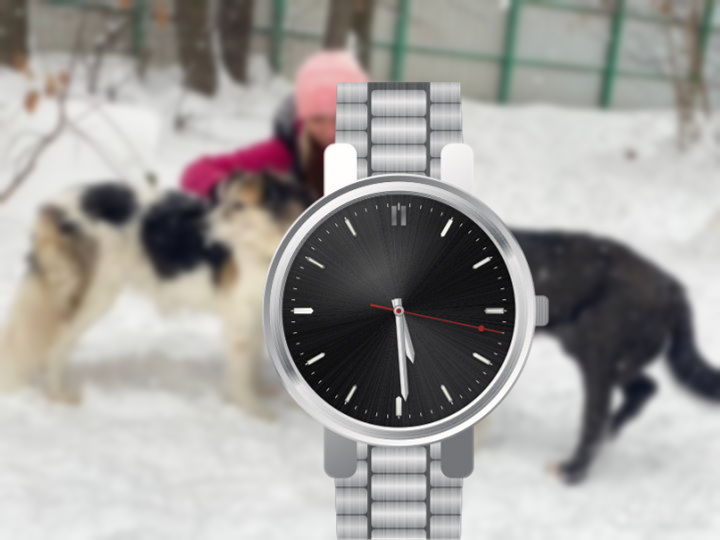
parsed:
5,29,17
